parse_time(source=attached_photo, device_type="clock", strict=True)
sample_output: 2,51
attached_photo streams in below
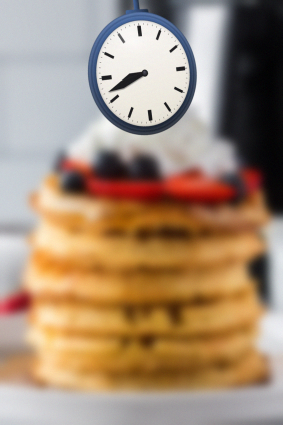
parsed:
8,42
